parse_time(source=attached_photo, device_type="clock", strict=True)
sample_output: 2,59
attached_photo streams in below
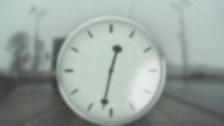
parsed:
12,32
